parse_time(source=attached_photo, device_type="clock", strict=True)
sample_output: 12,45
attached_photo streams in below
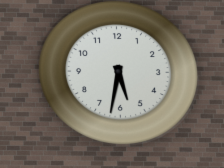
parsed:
5,32
